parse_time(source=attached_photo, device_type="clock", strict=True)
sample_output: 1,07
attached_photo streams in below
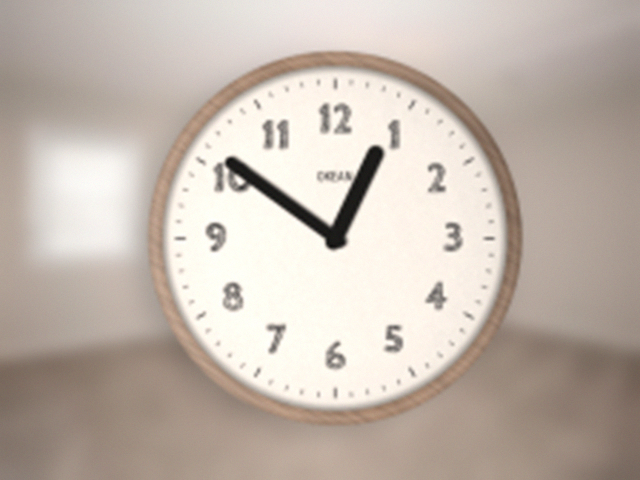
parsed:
12,51
